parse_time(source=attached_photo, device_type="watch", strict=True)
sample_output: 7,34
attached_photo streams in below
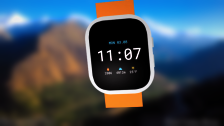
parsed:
11,07
